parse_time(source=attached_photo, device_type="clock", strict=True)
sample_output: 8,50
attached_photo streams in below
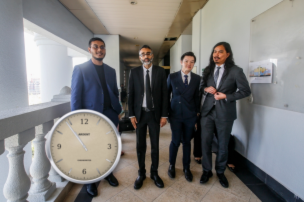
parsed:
10,54
